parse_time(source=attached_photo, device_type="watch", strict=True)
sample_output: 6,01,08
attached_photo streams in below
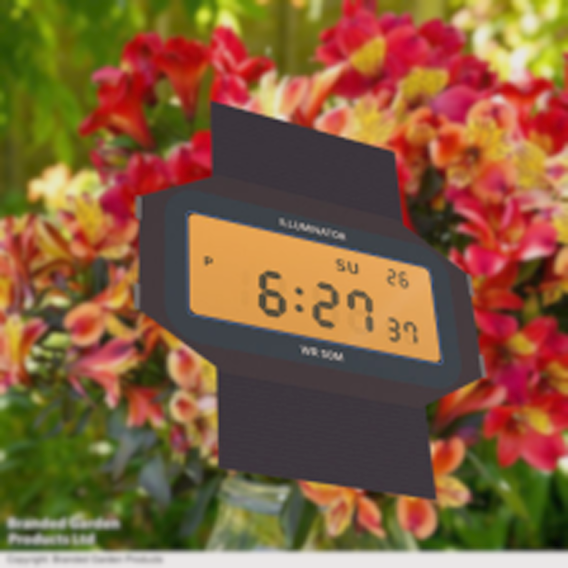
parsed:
6,27,37
